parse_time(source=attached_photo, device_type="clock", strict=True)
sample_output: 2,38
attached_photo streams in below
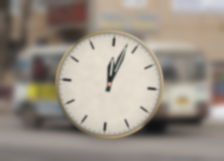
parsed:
12,03
